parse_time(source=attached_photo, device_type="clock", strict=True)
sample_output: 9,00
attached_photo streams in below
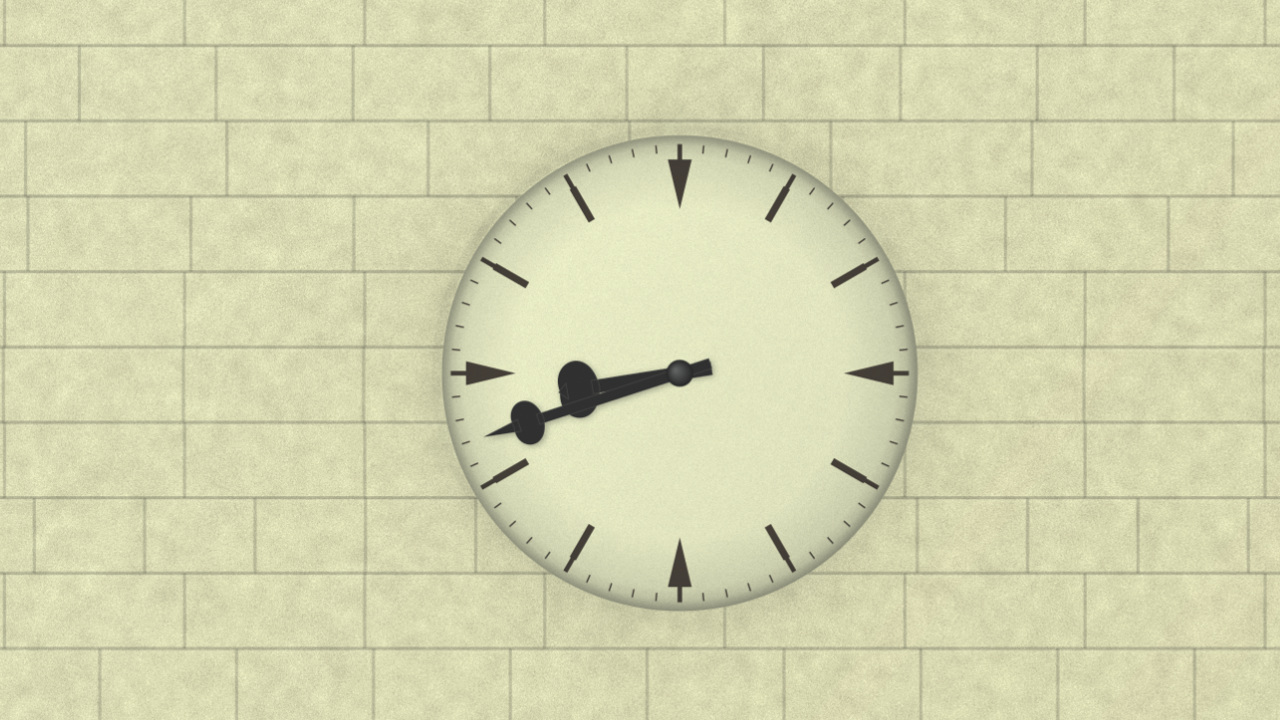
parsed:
8,42
